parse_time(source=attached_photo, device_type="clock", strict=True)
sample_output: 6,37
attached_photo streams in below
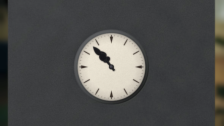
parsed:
10,53
